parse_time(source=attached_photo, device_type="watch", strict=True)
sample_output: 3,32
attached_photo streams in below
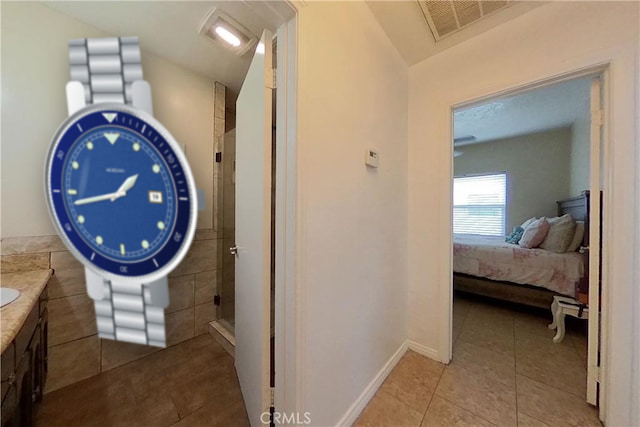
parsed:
1,43
